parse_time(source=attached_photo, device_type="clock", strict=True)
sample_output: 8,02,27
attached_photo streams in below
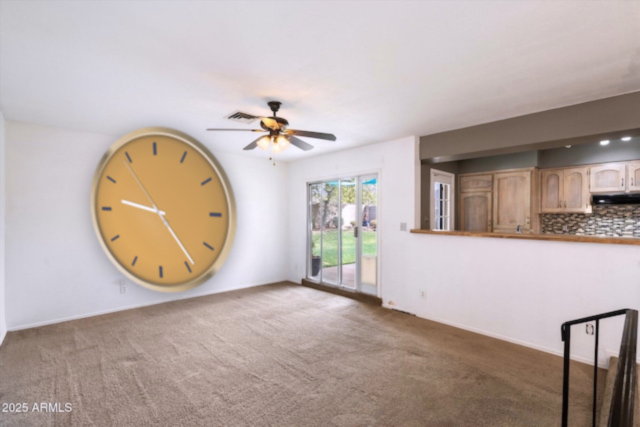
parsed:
9,23,54
